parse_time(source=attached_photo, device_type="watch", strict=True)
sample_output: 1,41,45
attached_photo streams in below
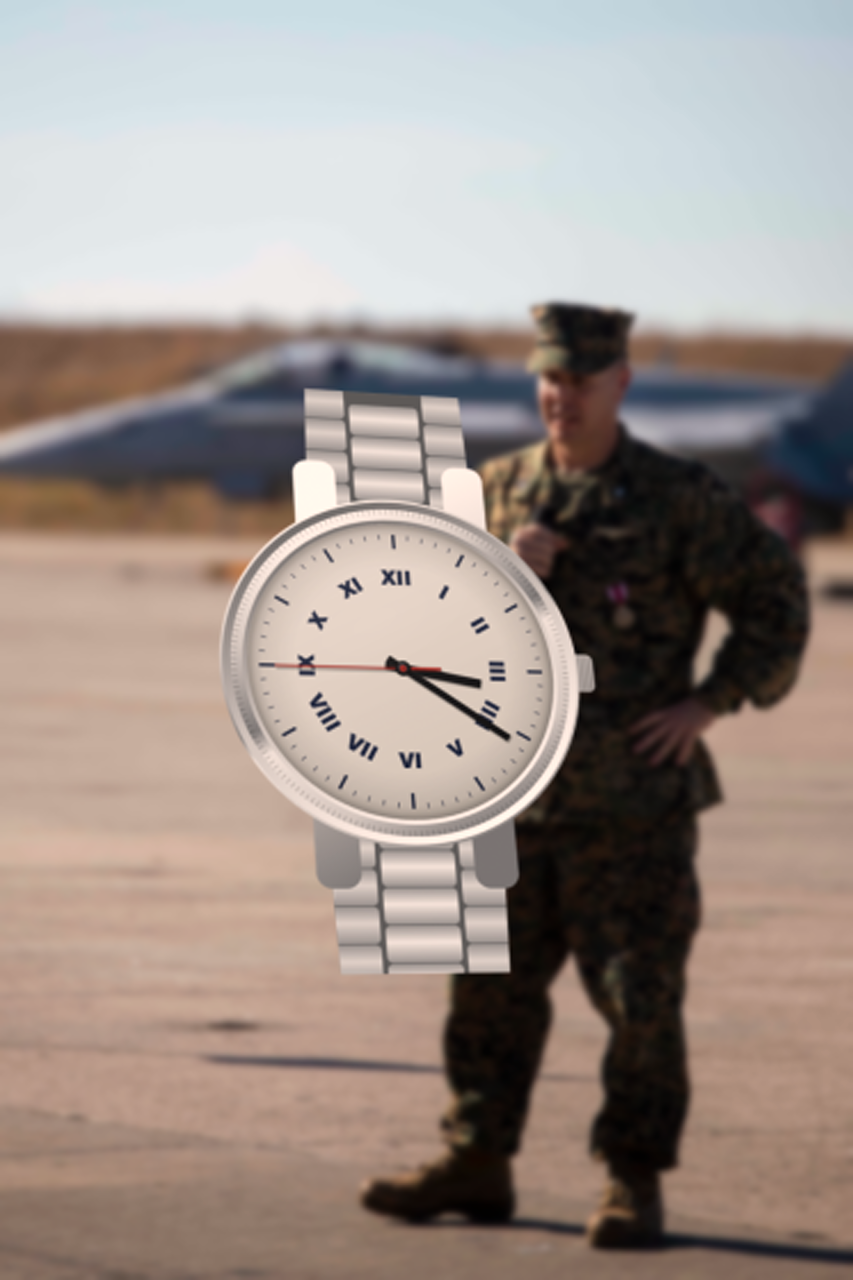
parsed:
3,20,45
